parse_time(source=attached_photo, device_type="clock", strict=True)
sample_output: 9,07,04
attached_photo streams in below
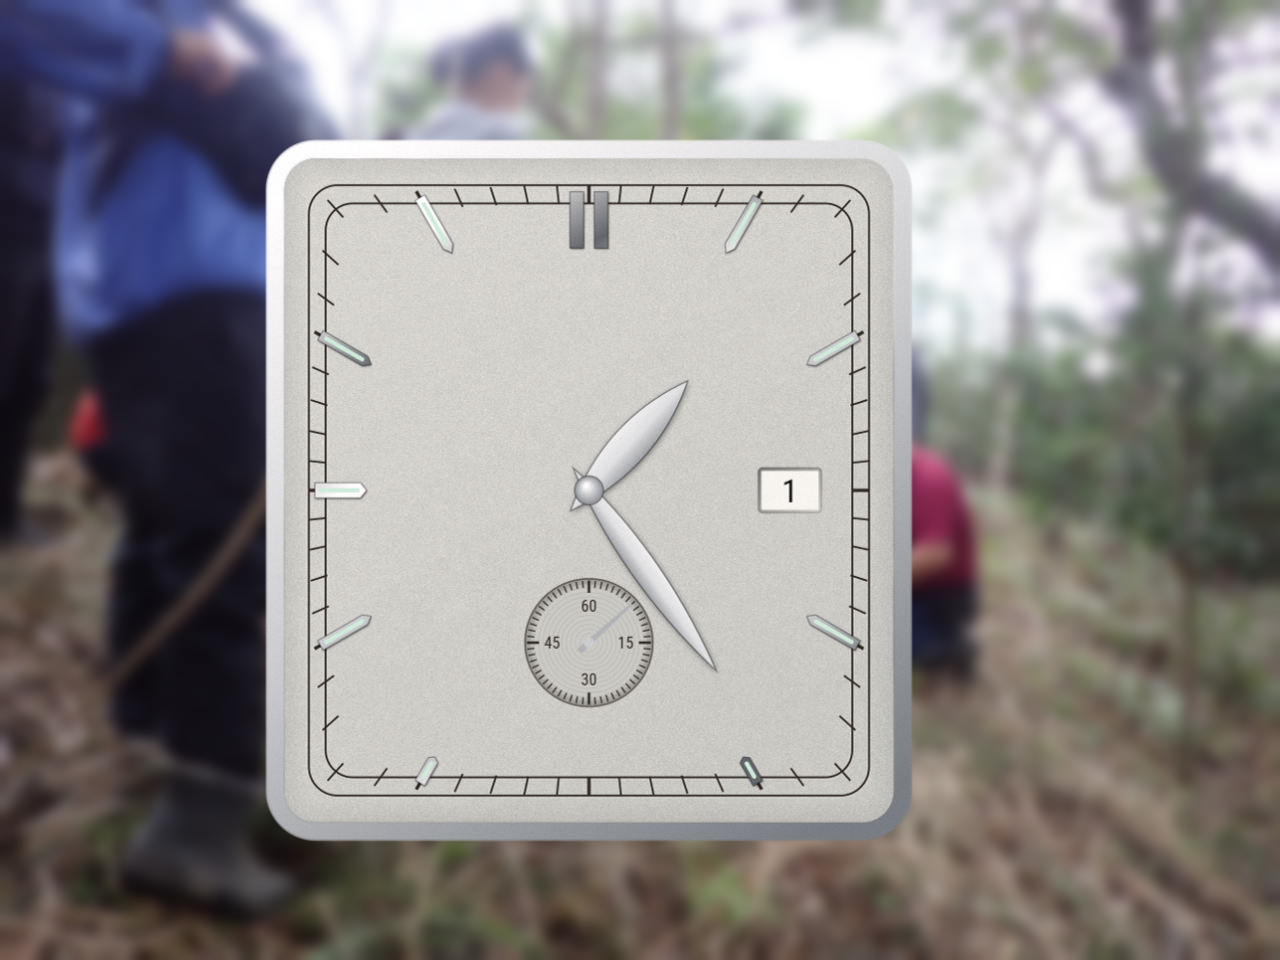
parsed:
1,24,08
